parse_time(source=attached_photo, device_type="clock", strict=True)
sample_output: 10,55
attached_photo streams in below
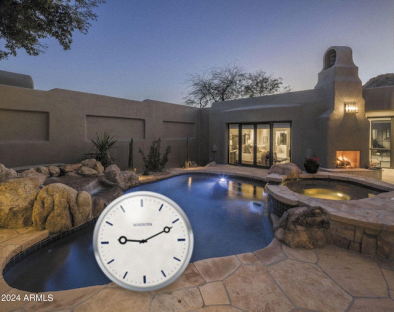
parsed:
9,11
